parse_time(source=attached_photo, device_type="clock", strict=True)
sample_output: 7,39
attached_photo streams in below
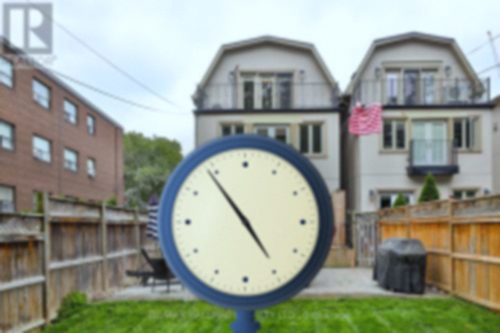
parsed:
4,54
